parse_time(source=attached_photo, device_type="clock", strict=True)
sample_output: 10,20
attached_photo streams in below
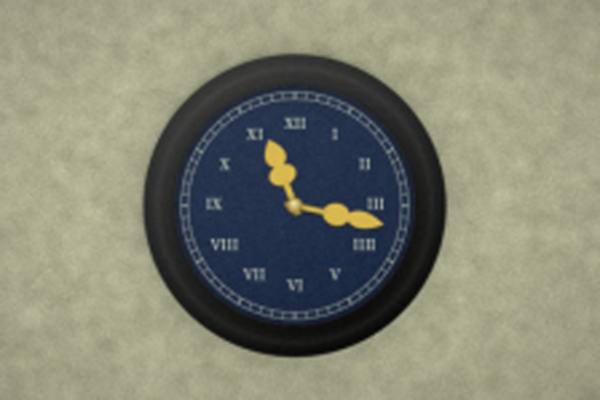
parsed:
11,17
